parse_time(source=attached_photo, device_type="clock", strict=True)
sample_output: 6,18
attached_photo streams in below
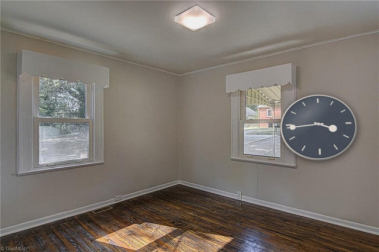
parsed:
3,44
